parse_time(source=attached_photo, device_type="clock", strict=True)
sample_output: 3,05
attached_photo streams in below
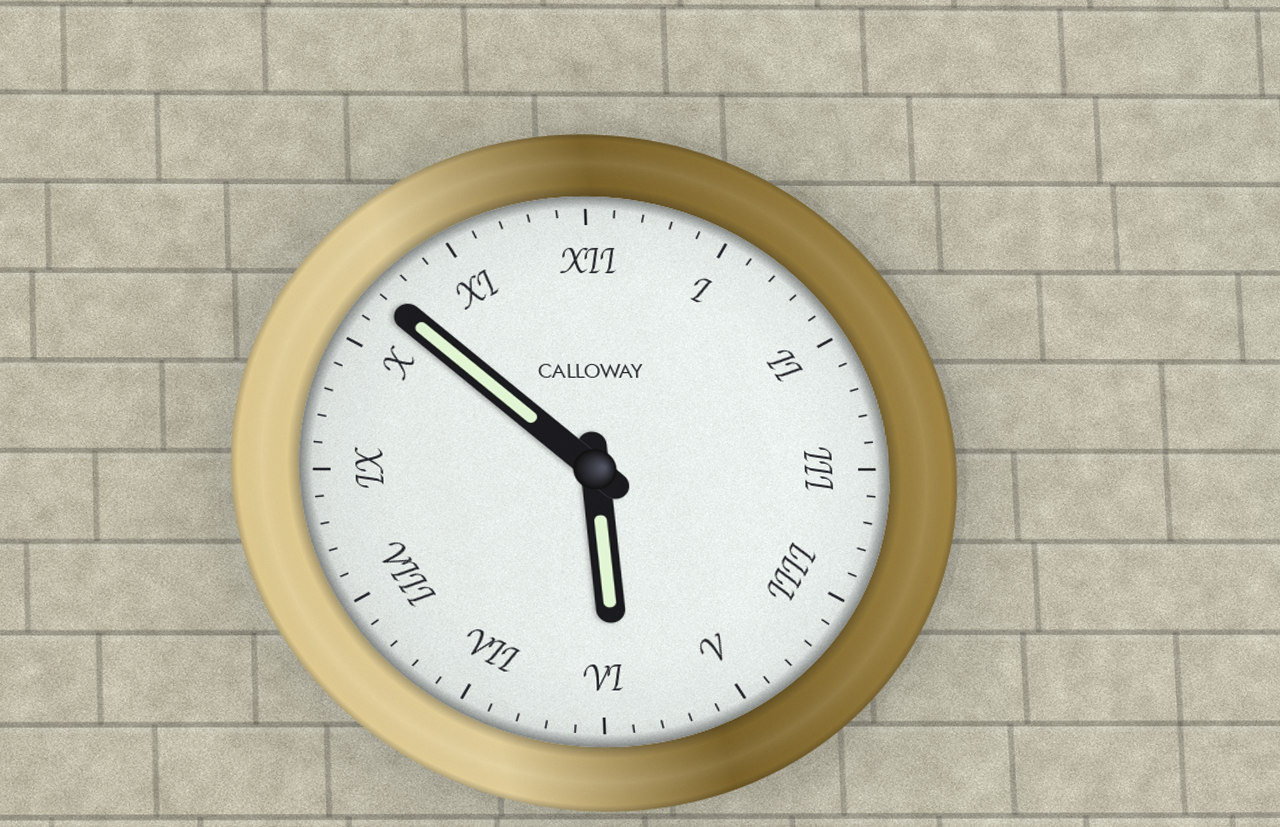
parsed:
5,52
